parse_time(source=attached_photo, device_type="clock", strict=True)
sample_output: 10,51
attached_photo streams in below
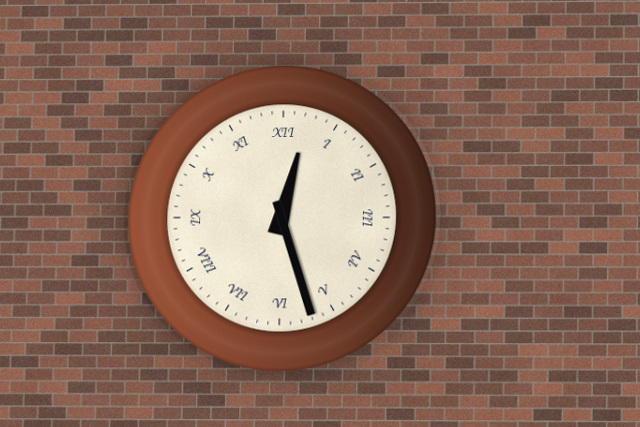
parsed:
12,27
